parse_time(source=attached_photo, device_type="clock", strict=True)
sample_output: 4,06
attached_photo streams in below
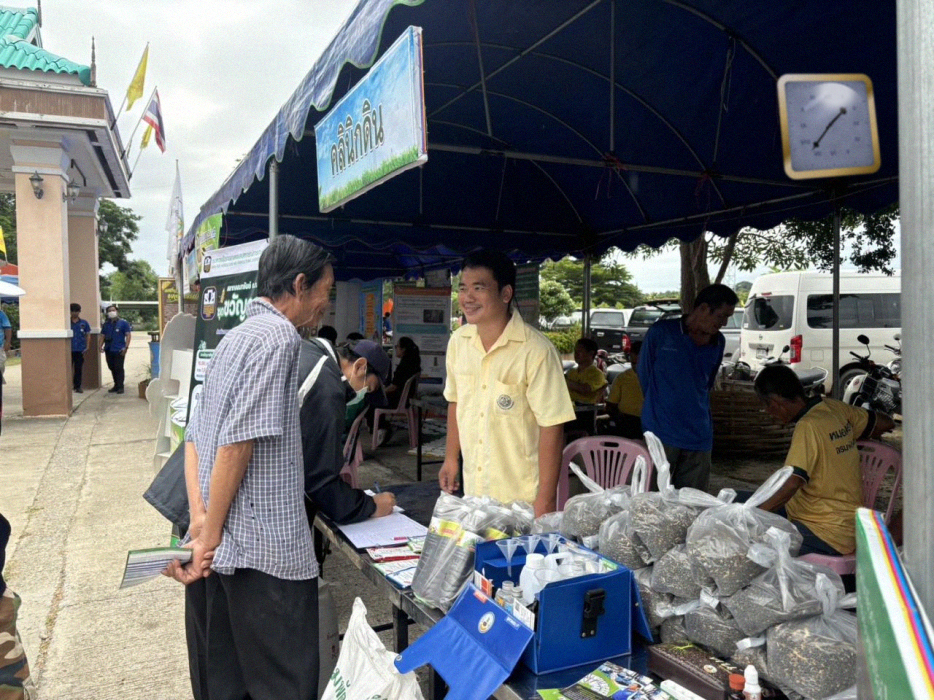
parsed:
1,37
